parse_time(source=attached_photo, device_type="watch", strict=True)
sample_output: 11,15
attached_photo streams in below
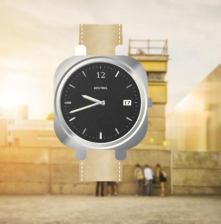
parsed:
9,42
